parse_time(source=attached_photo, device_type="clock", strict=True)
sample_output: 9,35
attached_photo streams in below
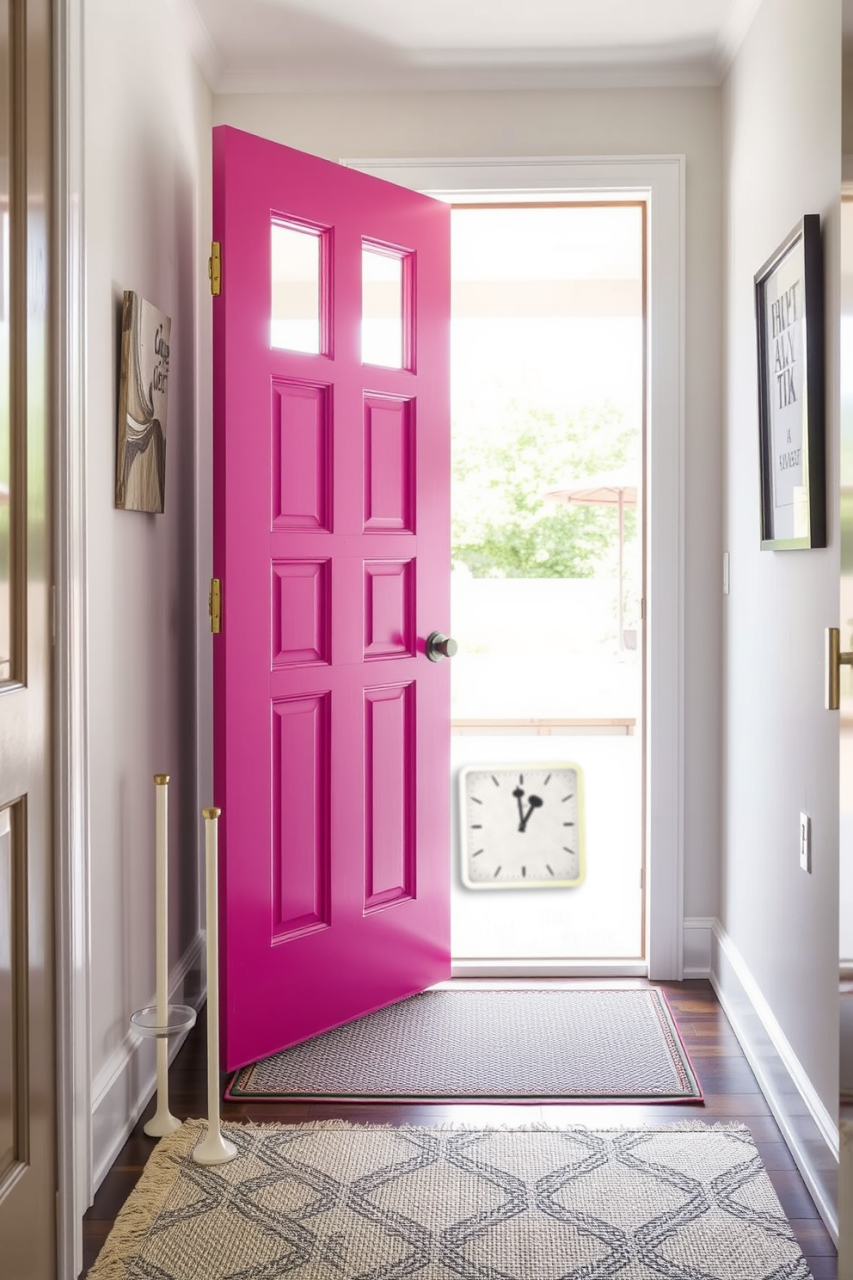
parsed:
12,59
